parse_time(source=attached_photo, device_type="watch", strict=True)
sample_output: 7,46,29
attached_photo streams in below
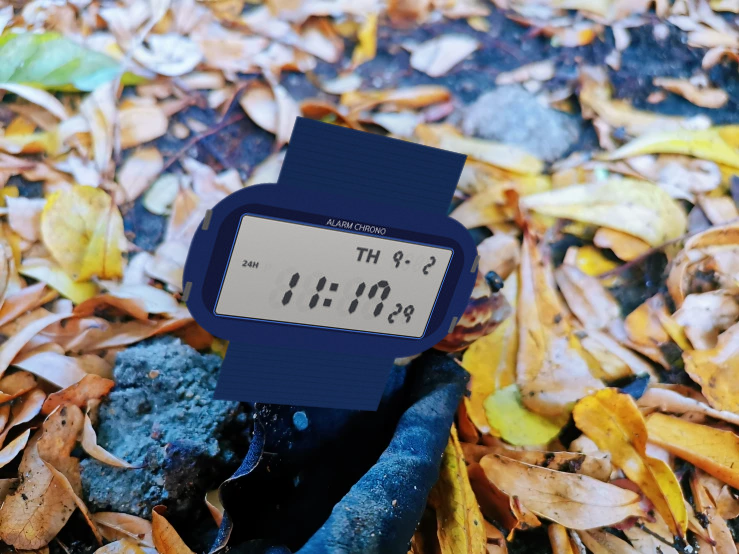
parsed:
11,17,29
